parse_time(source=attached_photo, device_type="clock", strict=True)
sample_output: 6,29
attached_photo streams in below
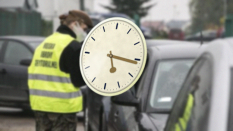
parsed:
5,16
